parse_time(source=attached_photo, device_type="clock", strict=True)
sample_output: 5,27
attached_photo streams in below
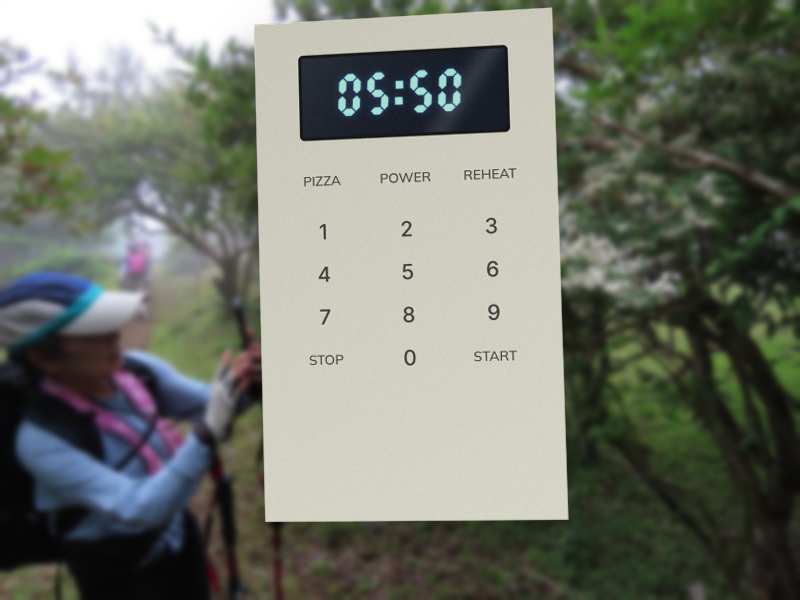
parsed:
5,50
